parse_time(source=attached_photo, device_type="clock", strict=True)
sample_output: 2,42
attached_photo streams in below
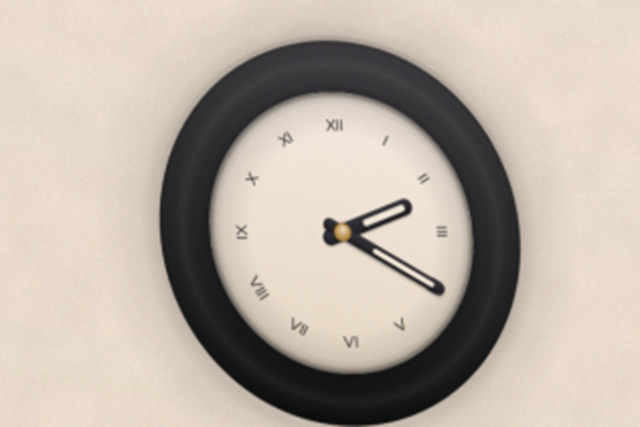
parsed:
2,20
